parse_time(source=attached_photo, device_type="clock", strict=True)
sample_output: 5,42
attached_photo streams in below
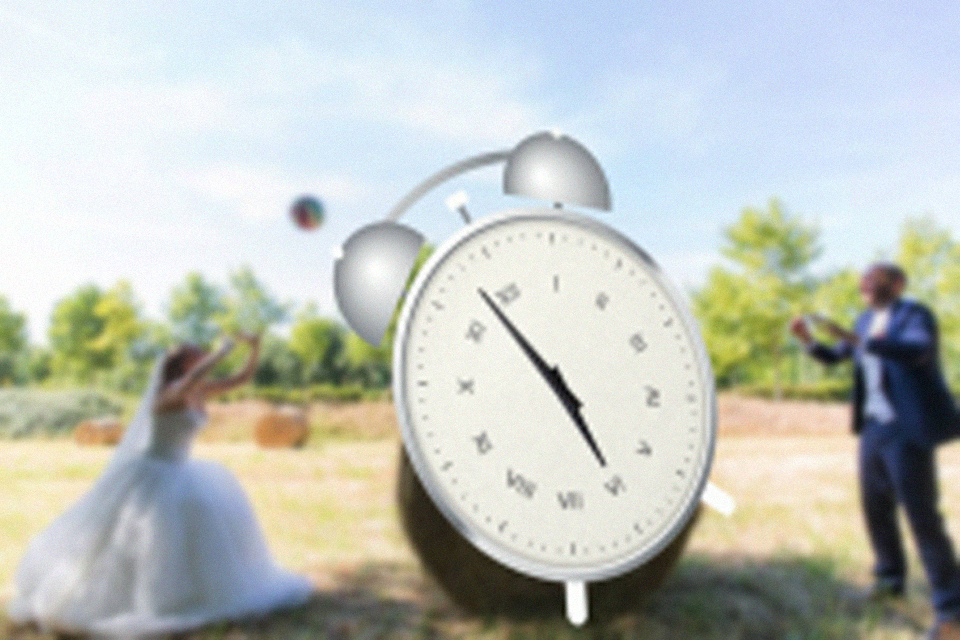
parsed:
5,58
